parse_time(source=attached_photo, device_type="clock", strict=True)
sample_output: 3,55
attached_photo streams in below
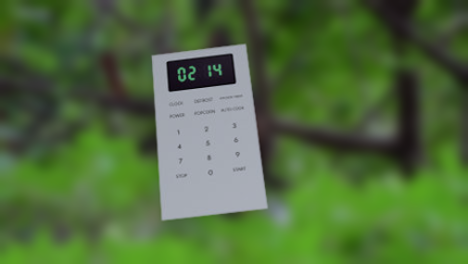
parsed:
2,14
